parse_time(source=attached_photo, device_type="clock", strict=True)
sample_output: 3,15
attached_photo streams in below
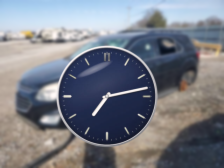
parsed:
7,13
